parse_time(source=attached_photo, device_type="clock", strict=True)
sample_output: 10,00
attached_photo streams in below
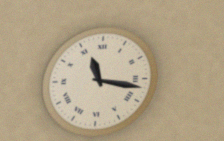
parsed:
11,17
